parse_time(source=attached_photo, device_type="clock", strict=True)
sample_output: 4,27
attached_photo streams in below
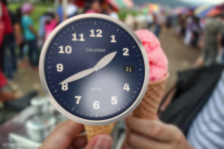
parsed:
1,41
